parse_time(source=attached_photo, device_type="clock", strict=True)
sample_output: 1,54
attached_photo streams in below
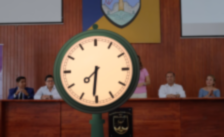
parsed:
7,31
